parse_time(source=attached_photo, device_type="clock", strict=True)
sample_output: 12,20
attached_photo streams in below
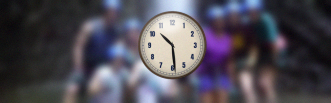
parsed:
10,29
